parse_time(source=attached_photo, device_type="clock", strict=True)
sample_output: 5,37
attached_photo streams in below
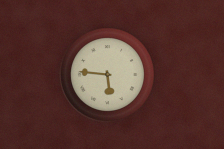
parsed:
5,46
